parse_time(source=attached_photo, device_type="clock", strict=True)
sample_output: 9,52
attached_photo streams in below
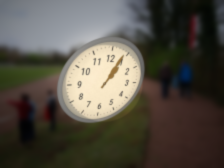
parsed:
1,04
